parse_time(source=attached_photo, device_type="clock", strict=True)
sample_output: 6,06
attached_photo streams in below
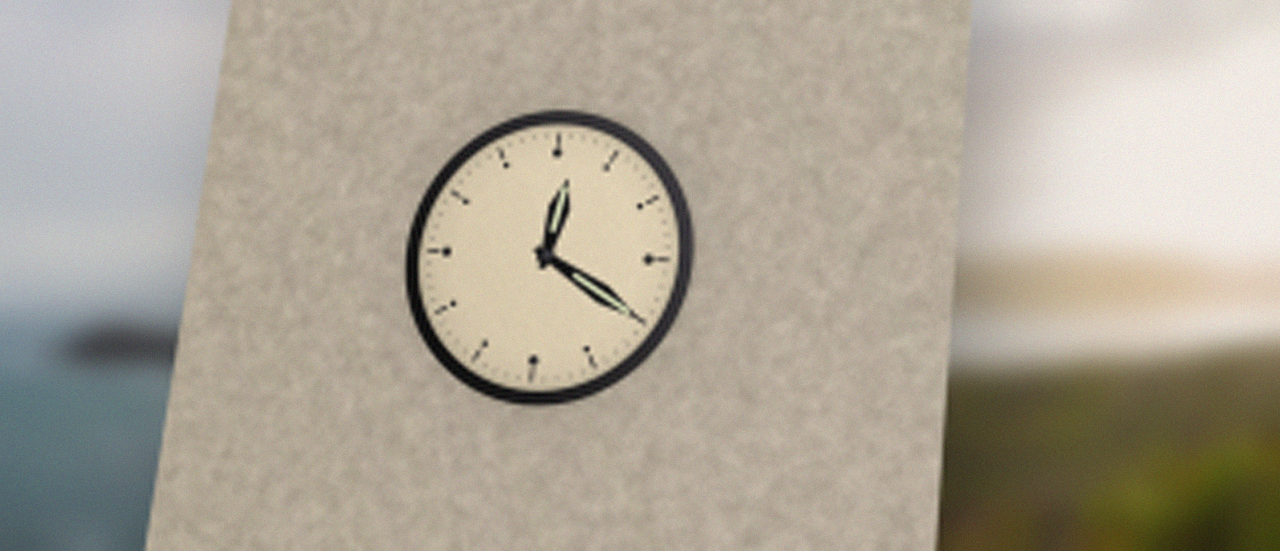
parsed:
12,20
